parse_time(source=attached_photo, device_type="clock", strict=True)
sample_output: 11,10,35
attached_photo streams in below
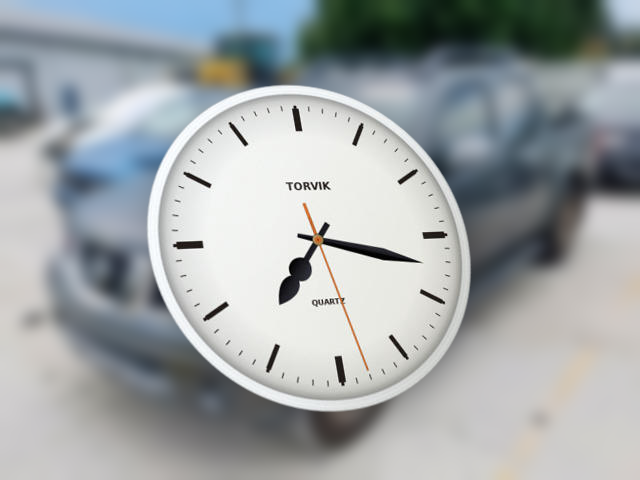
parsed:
7,17,28
